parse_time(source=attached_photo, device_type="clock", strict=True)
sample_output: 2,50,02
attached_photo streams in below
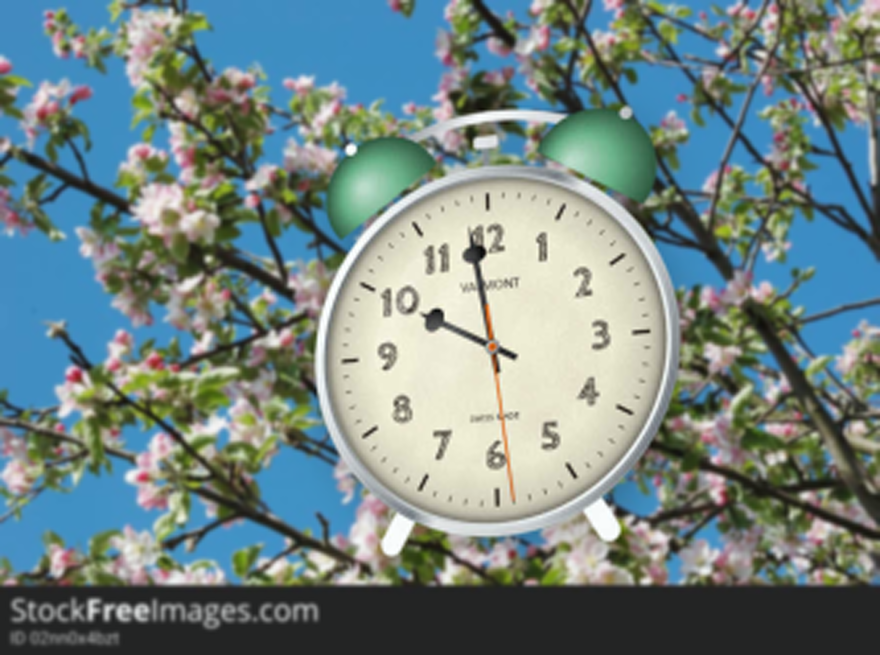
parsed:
9,58,29
